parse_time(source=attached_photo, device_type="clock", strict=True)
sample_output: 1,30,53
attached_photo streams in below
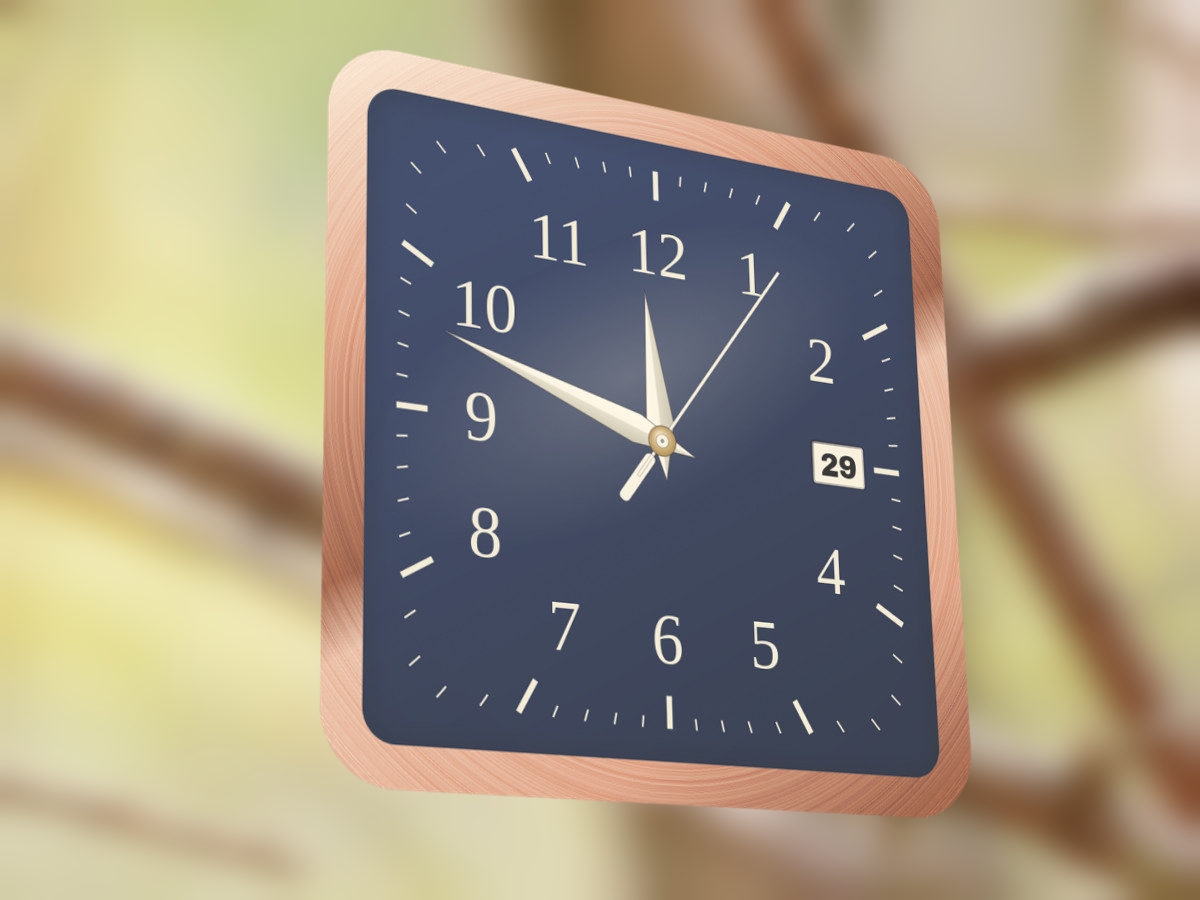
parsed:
11,48,06
